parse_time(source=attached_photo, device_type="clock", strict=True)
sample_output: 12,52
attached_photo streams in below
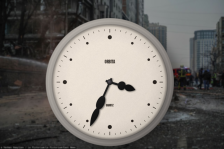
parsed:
3,34
